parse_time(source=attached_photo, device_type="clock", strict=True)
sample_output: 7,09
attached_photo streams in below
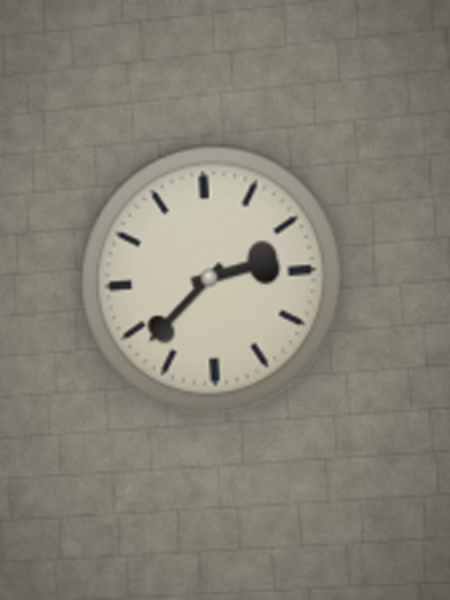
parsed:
2,38
